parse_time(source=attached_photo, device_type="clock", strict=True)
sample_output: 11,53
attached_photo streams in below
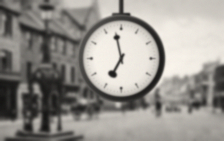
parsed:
6,58
